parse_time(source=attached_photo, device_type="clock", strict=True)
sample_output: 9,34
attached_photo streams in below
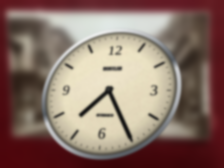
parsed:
7,25
